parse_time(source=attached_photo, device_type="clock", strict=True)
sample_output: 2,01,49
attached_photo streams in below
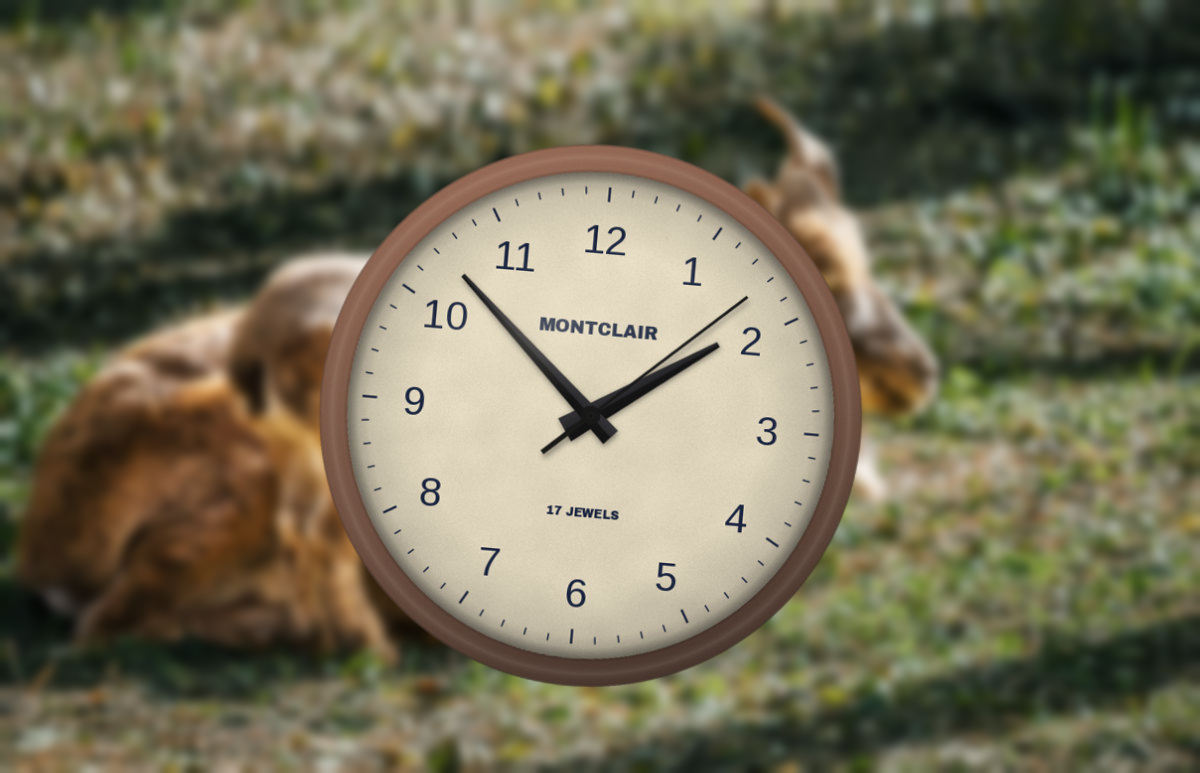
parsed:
1,52,08
